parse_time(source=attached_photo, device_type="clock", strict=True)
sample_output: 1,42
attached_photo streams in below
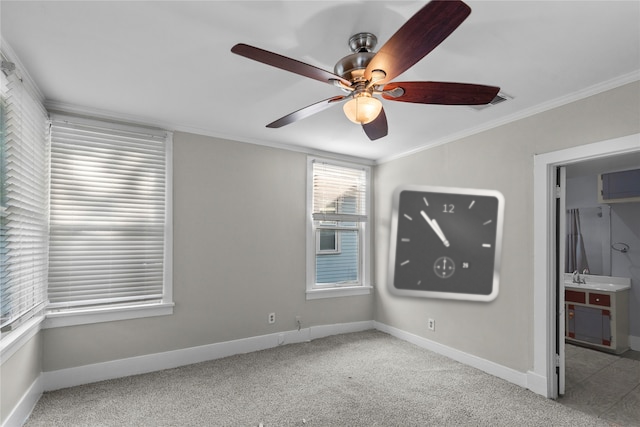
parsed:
10,53
